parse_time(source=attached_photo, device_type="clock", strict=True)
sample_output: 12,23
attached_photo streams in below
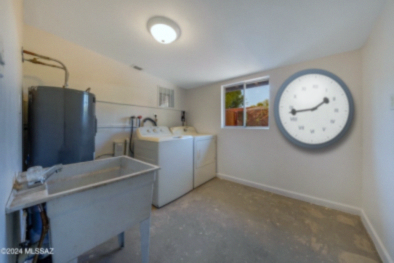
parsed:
1,43
